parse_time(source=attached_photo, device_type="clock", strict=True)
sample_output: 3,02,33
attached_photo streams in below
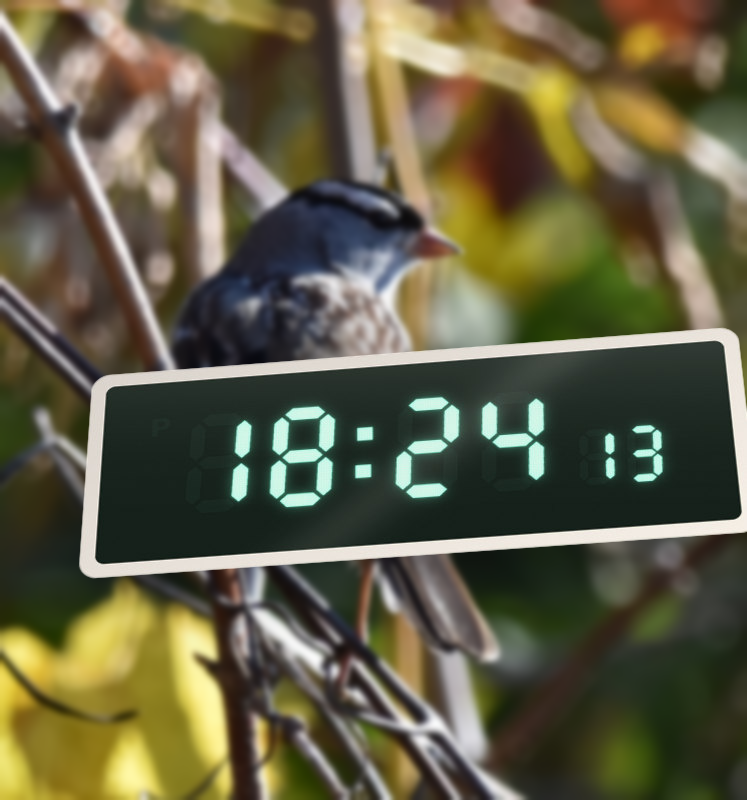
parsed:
18,24,13
